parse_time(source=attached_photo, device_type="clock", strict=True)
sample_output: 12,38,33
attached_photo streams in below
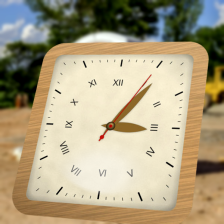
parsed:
3,06,05
